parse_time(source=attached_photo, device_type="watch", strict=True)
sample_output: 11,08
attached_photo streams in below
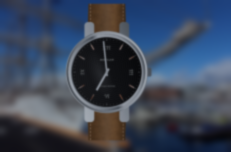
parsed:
6,59
